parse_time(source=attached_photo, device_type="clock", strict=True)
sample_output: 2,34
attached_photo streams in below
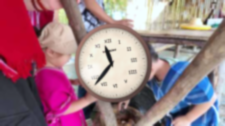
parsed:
11,38
